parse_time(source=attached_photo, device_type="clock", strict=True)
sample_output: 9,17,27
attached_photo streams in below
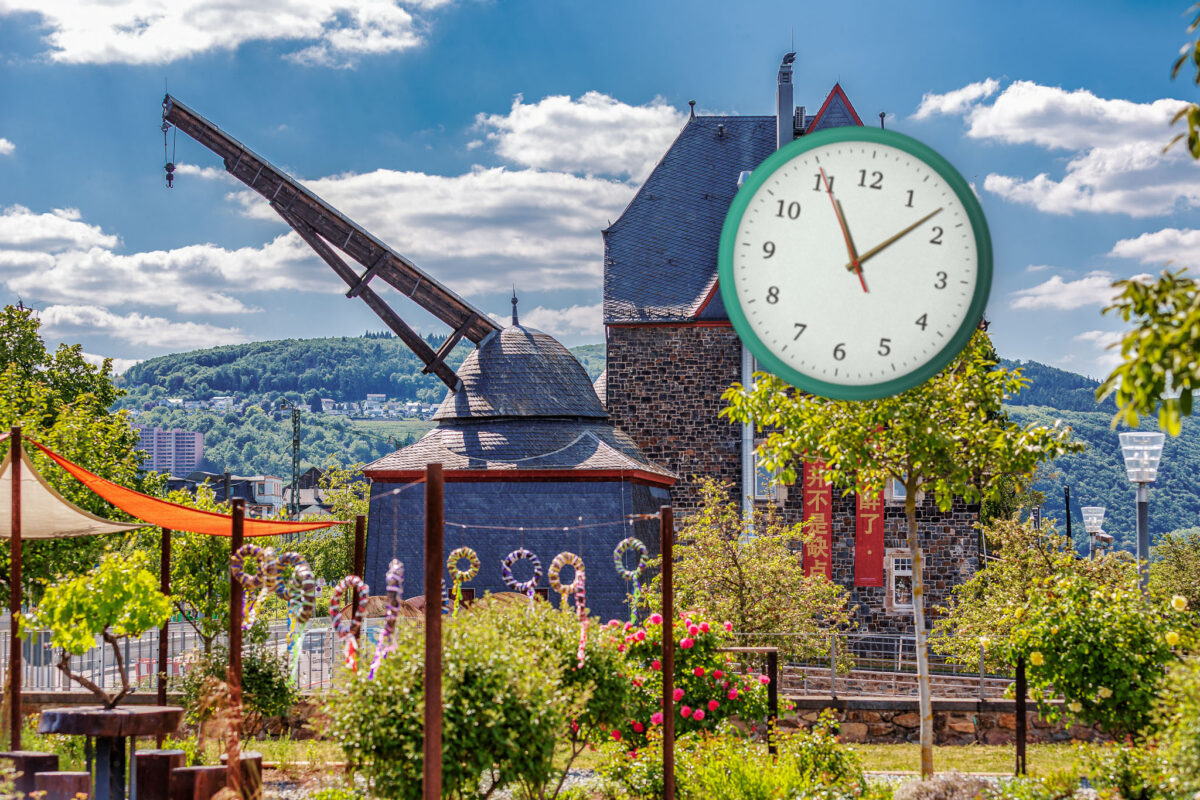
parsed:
11,07,55
